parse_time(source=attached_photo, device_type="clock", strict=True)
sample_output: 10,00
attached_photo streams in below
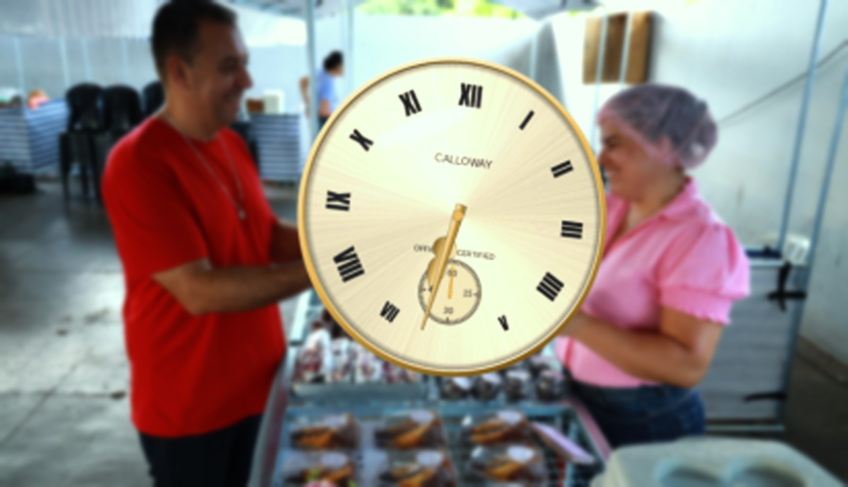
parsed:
6,32
